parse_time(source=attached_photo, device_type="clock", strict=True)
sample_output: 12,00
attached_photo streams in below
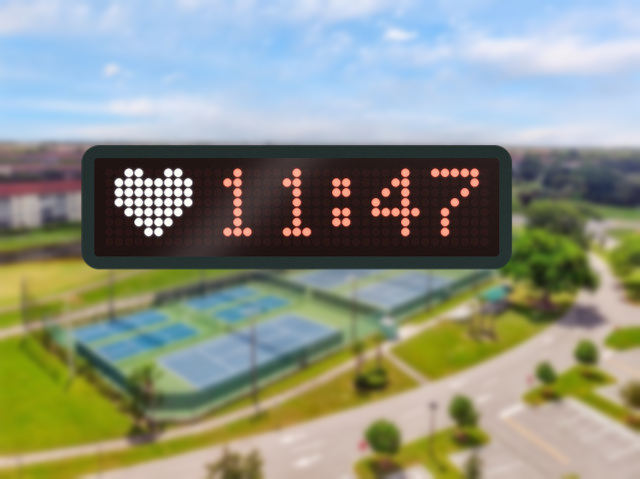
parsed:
11,47
